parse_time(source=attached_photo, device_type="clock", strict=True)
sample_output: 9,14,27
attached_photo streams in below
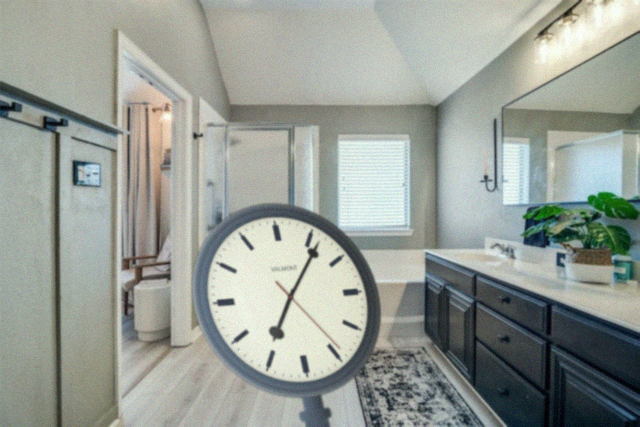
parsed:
7,06,24
